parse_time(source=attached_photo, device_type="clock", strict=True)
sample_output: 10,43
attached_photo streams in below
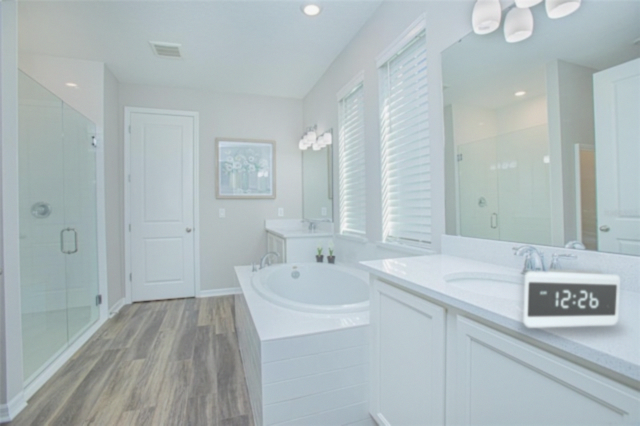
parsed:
12,26
